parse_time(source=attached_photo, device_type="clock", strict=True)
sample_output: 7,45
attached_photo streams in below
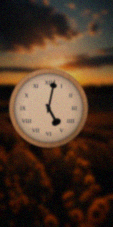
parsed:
5,02
